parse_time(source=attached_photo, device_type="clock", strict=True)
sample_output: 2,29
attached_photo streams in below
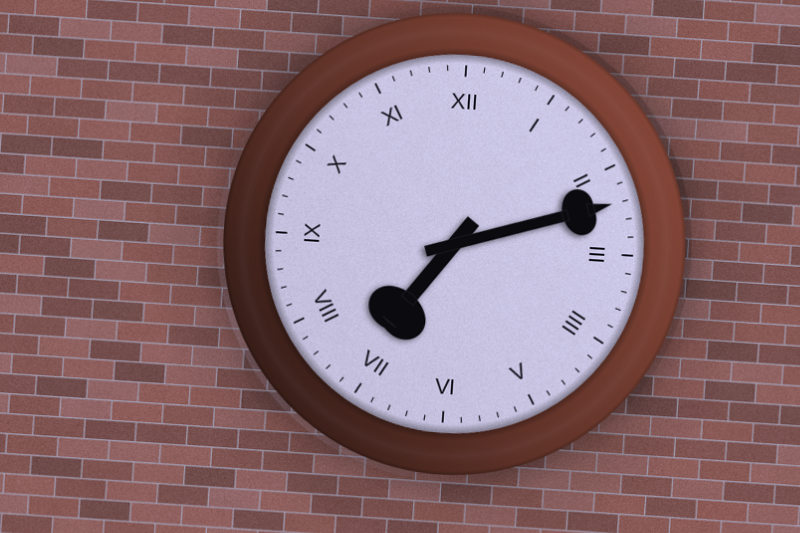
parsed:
7,12
